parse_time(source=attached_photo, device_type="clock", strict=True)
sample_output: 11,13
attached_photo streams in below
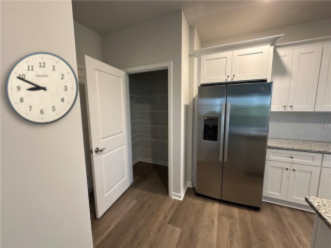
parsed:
8,49
